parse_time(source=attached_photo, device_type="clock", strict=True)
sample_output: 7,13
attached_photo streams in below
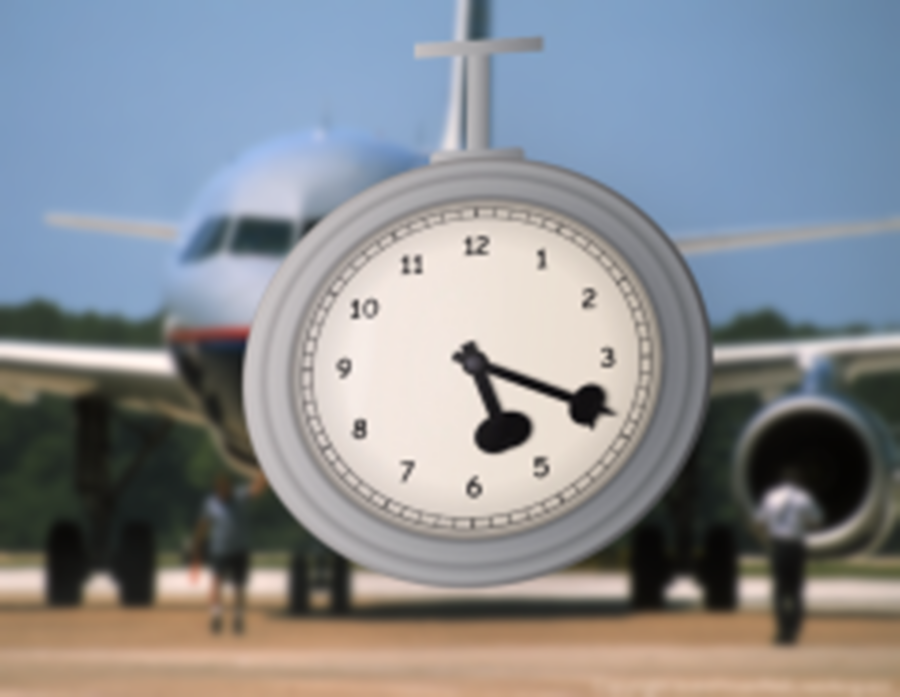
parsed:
5,19
